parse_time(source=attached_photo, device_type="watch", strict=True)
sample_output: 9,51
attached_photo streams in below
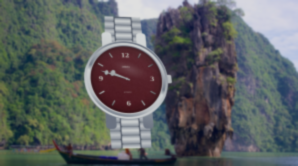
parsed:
9,48
